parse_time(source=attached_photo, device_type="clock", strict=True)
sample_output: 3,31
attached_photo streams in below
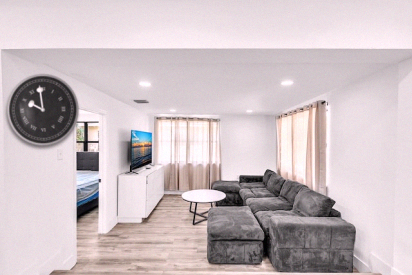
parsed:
9,59
